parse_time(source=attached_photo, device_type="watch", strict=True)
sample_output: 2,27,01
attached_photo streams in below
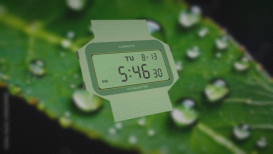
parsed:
5,46,30
